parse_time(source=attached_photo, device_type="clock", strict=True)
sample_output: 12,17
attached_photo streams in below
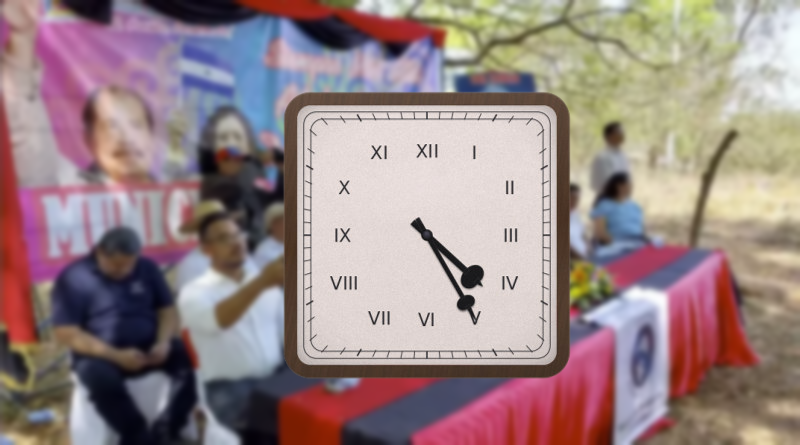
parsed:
4,25
